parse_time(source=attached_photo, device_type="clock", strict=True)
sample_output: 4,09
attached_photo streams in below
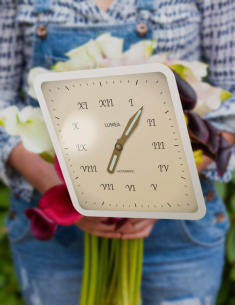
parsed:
7,07
